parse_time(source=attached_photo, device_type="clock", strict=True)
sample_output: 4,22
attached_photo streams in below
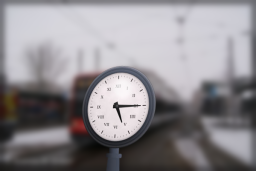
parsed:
5,15
